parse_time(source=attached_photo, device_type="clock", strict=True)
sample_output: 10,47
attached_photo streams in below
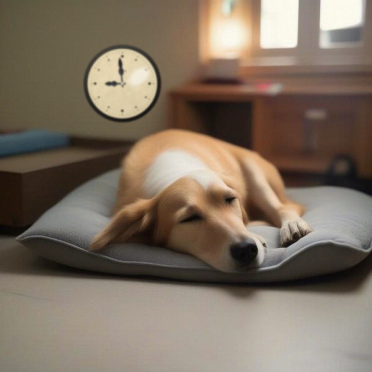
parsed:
8,59
